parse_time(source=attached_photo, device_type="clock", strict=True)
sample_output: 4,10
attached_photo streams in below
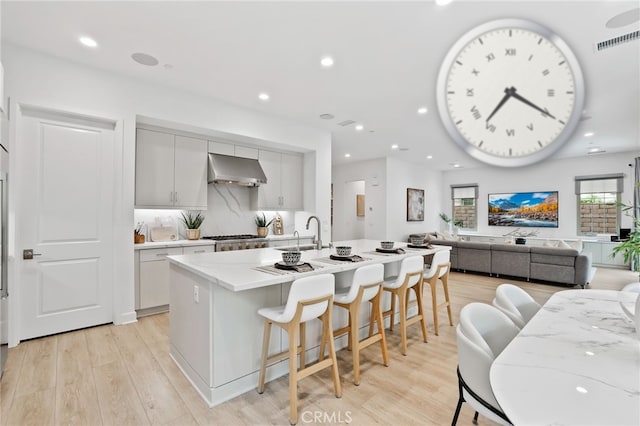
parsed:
7,20
